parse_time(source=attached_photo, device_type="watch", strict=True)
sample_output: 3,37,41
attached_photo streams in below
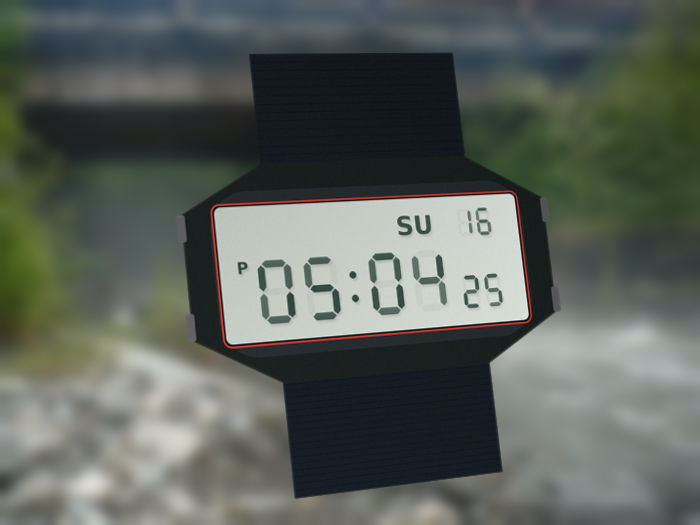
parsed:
5,04,25
